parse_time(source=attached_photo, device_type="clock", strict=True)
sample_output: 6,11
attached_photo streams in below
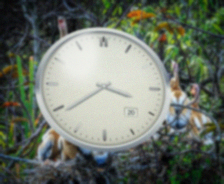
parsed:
3,39
